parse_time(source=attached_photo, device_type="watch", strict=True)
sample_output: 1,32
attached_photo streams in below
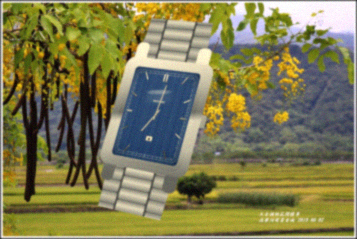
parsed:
7,01
